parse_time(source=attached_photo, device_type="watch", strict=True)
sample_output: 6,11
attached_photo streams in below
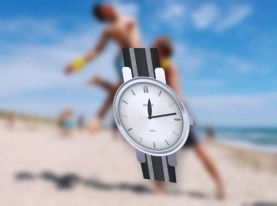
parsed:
12,13
